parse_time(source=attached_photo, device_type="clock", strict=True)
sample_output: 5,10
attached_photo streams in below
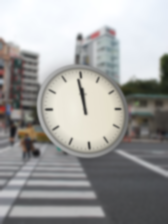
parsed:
11,59
